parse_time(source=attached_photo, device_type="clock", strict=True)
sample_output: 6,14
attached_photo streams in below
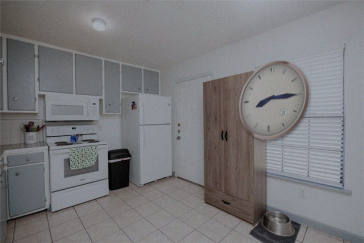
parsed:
8,15
